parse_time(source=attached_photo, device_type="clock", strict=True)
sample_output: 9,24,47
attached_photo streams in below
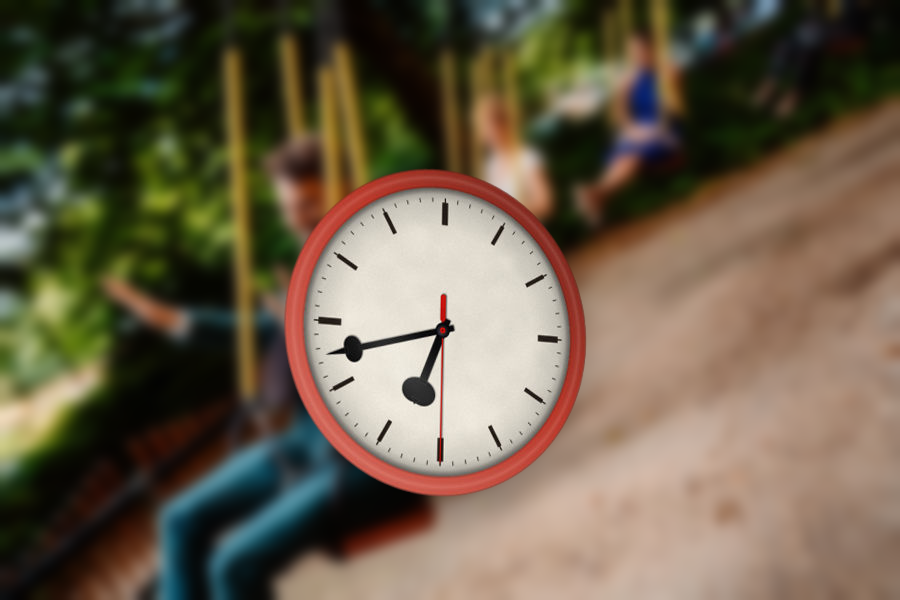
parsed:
6,42,30
